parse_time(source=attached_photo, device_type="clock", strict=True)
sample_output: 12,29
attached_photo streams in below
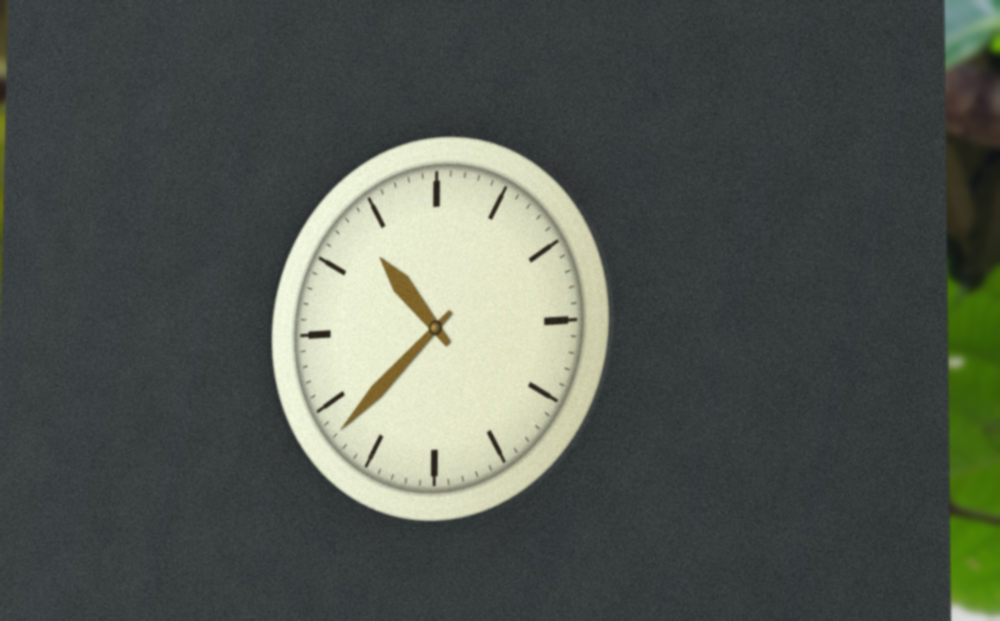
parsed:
10,38
